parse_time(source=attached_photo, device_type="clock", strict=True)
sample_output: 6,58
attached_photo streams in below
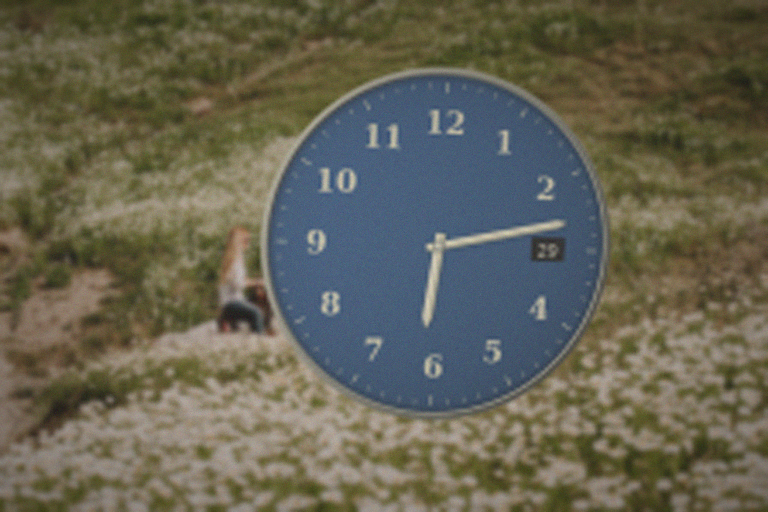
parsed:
6,13
